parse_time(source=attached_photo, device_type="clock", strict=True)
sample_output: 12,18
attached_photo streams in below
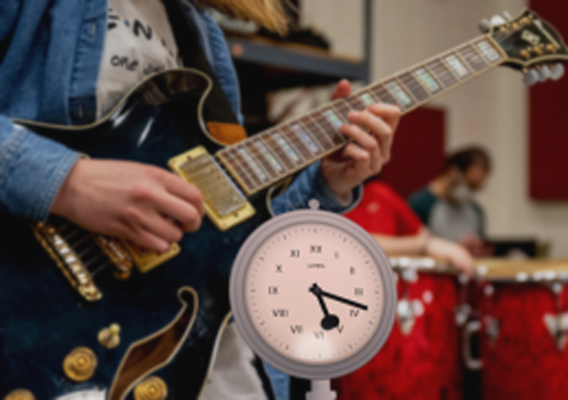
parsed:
5,18
